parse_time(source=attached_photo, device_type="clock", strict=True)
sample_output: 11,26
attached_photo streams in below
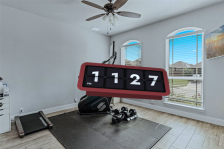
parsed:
11,27
